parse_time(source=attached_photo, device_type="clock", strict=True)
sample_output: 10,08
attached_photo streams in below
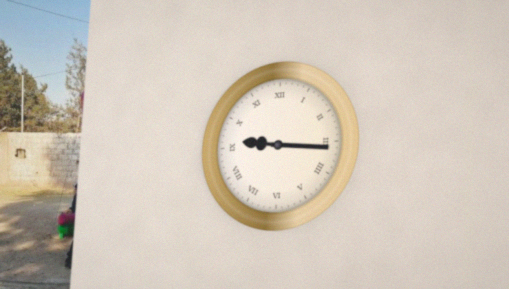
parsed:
9,16
